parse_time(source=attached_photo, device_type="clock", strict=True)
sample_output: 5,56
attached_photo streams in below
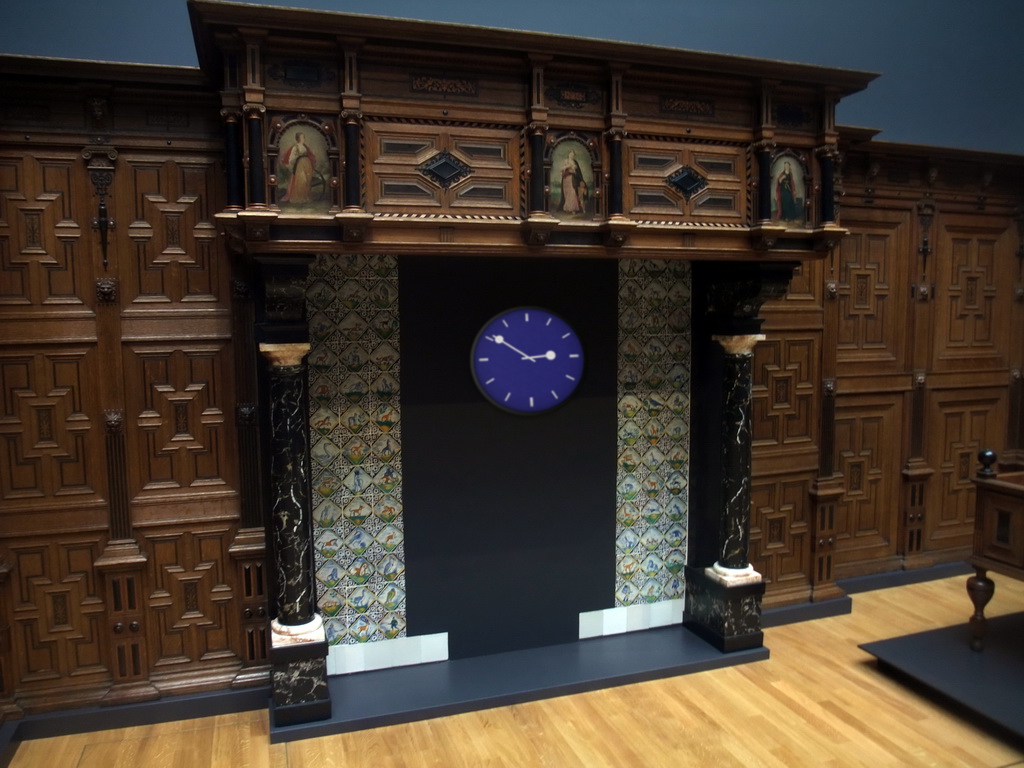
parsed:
2,51
